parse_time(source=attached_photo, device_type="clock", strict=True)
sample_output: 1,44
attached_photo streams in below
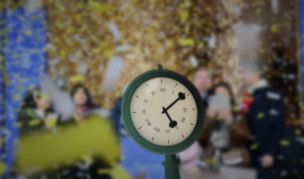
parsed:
5,09
